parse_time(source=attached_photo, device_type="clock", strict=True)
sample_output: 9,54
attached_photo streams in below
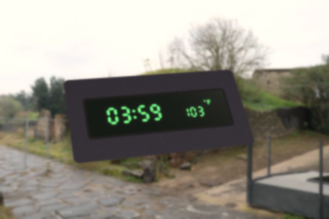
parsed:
3,59
